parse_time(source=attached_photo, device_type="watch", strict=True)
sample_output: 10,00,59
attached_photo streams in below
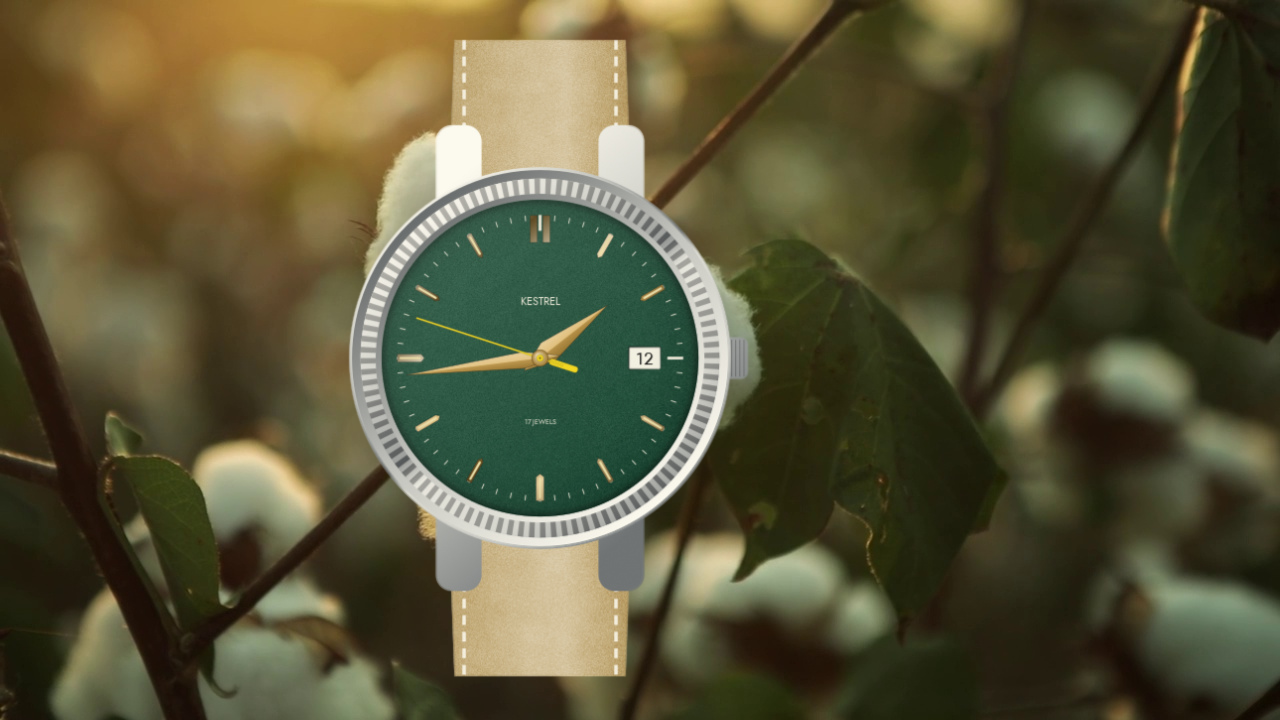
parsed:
1,43,48
